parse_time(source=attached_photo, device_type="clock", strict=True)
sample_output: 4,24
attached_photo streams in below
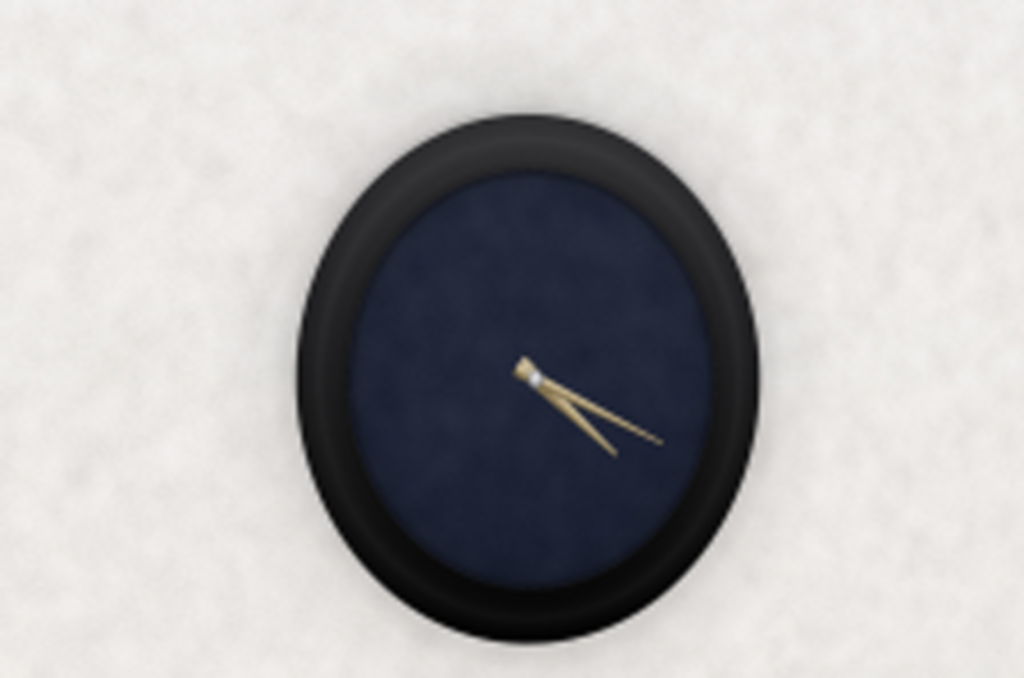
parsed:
4,19
